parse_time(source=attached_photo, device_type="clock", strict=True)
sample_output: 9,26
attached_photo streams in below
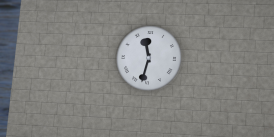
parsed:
11,32
